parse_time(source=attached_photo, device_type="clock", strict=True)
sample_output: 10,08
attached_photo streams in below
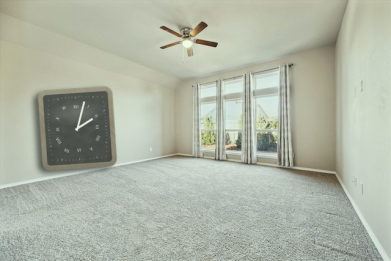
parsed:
2,03
